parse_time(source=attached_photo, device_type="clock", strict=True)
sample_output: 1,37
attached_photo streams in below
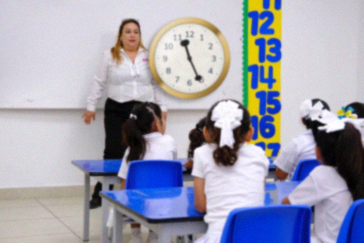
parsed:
11,26
